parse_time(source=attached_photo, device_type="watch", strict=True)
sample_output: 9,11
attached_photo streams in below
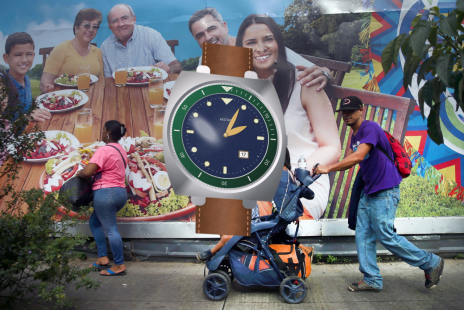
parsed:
2,04
